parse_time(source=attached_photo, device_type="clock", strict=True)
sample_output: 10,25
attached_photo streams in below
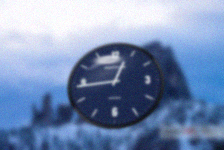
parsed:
12,44
